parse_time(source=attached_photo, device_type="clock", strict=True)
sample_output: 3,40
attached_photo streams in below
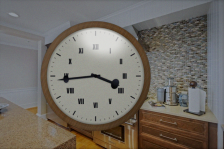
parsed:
3,44
